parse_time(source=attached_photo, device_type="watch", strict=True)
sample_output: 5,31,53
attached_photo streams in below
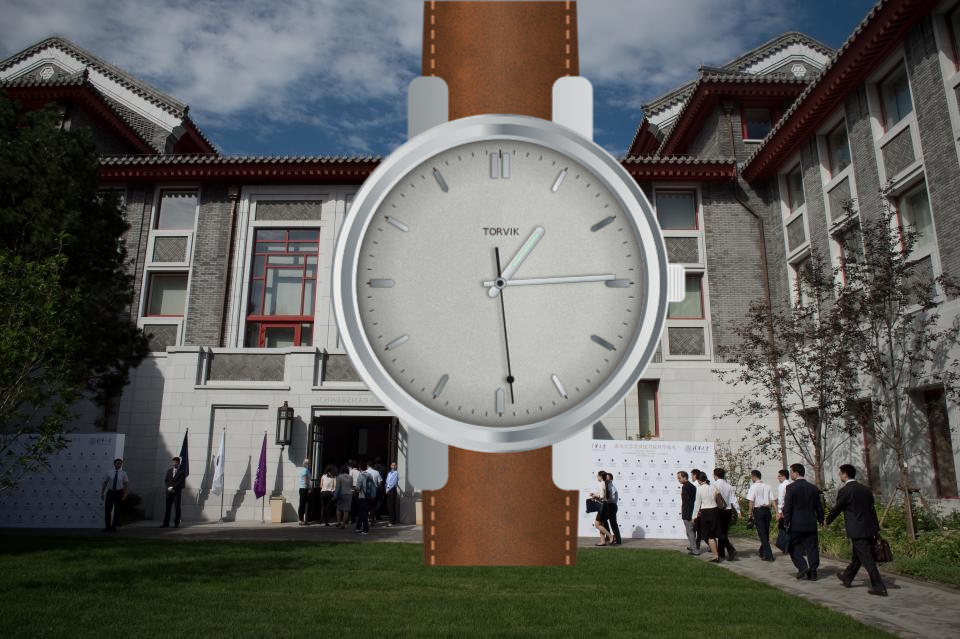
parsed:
1,14,29
